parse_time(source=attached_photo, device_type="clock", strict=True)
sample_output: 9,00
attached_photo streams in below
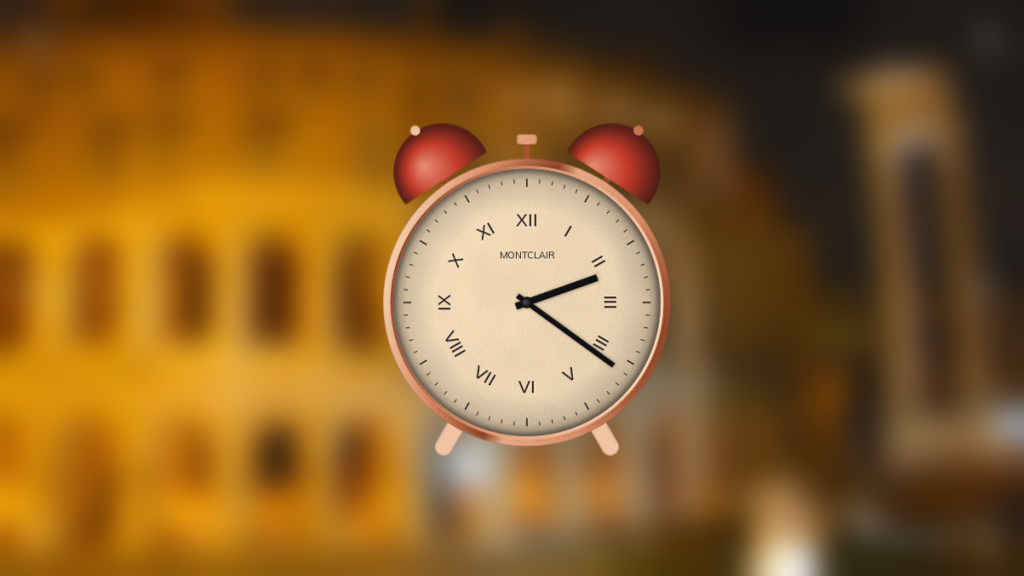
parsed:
2,21
